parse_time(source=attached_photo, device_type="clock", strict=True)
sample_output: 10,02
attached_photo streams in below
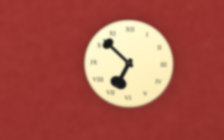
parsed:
6,52
